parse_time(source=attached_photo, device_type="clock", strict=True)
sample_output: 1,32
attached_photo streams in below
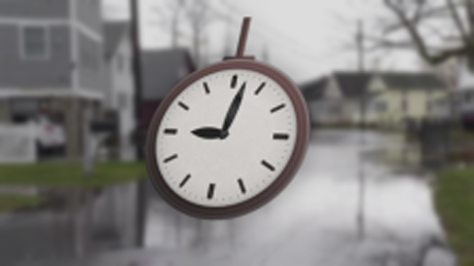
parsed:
9,02
